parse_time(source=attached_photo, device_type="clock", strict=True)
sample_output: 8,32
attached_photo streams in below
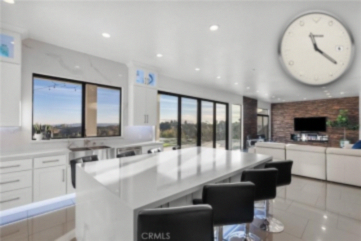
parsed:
11,21
